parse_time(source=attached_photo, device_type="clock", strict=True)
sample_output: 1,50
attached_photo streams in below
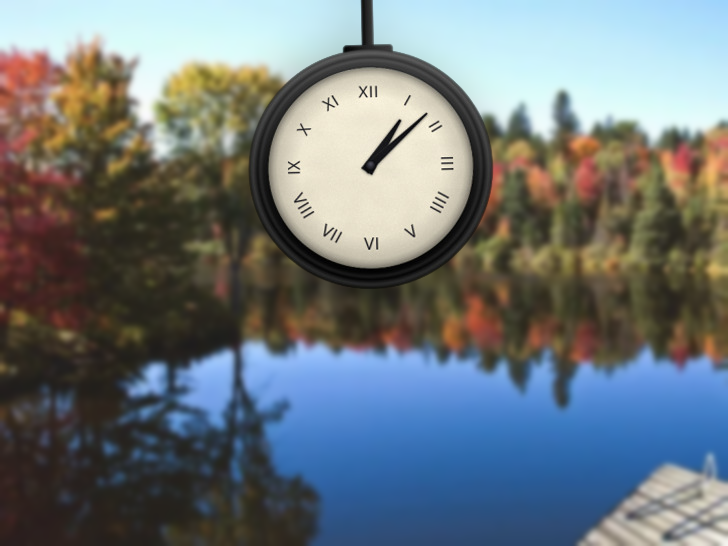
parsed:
1,08
